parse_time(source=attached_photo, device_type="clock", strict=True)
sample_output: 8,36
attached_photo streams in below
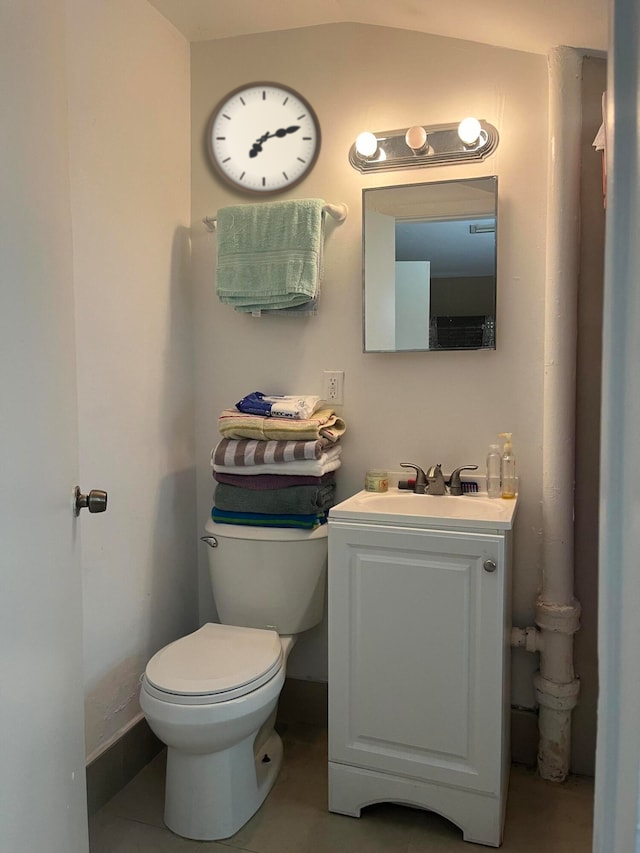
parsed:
7,12
